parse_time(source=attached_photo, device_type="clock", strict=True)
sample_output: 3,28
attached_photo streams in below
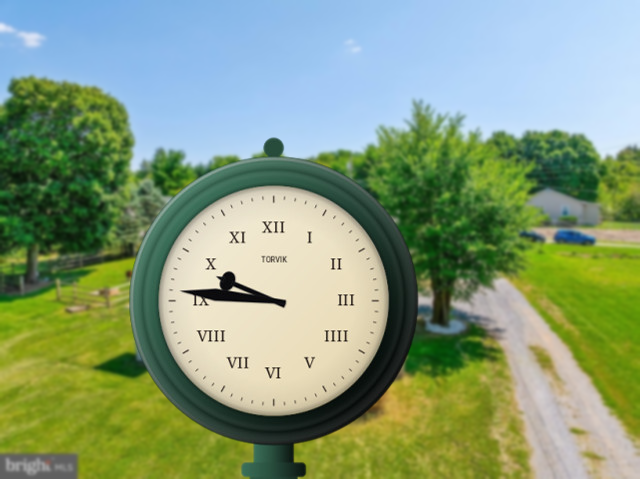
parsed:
9,46
